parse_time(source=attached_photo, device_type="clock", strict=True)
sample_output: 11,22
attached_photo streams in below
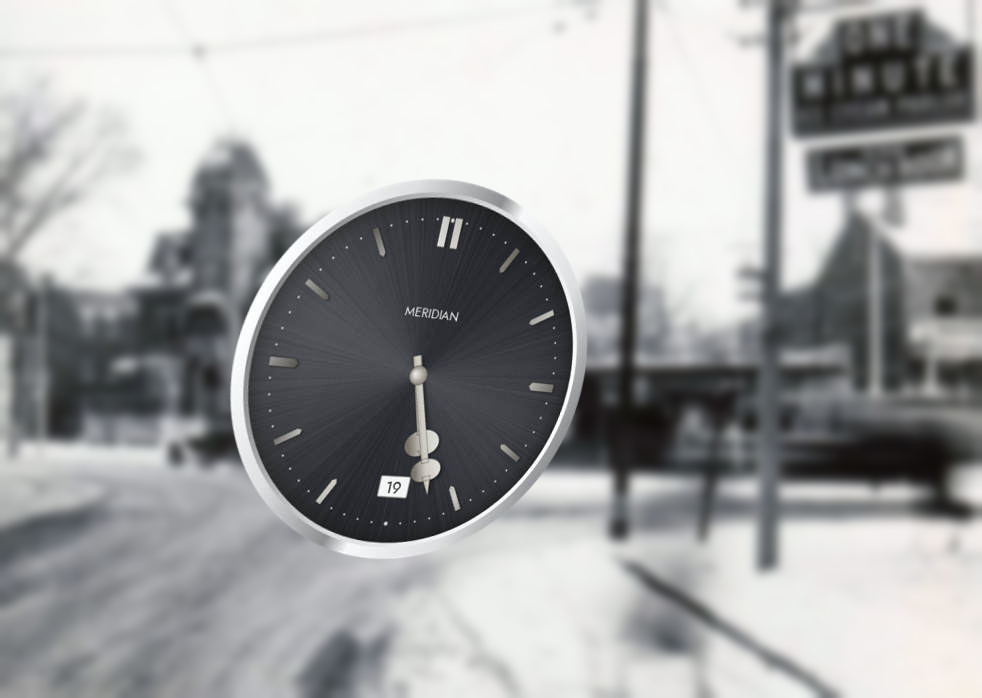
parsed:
5,27
